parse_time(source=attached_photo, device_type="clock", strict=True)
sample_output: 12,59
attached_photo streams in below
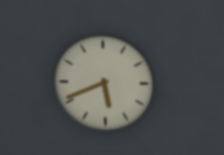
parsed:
5,41
